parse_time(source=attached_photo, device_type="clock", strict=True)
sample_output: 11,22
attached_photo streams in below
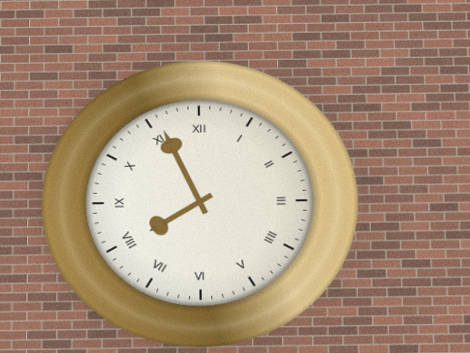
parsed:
7,56
